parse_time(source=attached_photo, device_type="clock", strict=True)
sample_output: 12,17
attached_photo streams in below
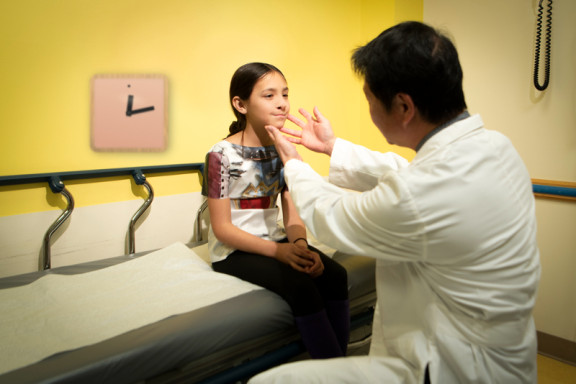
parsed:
12,13
